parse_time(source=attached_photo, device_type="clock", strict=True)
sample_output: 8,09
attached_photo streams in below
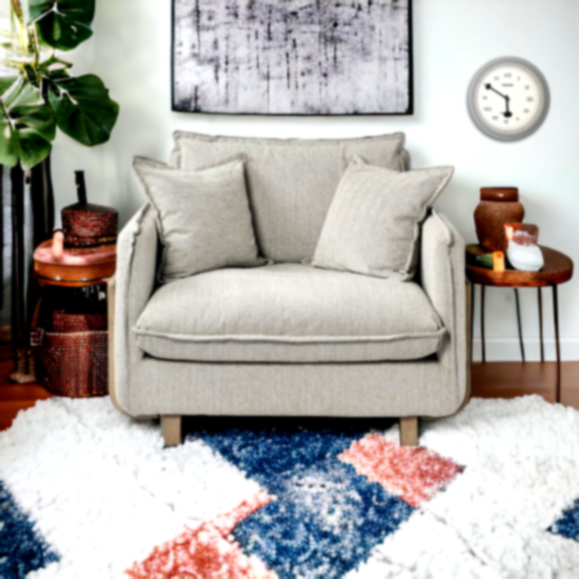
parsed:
5,50
